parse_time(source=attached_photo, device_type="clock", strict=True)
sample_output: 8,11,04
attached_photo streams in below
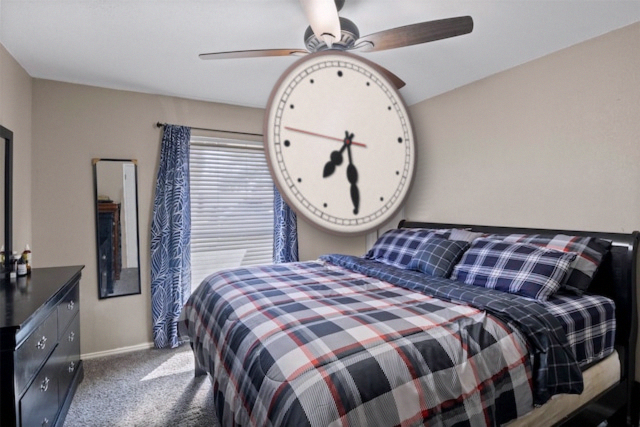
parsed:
7,29,47
